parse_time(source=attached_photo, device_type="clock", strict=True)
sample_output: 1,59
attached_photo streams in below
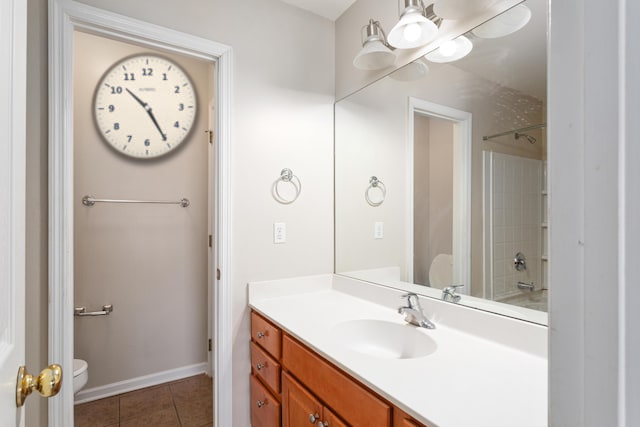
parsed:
10,25
